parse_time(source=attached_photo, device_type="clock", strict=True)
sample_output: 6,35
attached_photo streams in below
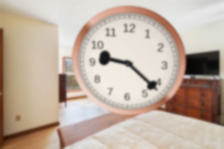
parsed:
9,22
